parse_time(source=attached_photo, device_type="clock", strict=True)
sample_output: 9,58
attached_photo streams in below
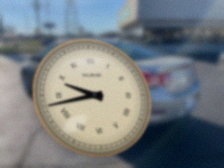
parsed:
9,43
